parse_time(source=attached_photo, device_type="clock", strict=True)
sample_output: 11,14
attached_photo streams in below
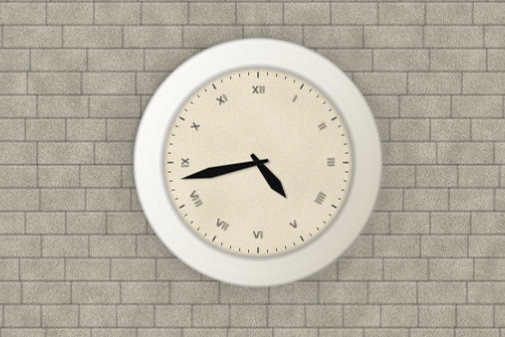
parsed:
4,43
